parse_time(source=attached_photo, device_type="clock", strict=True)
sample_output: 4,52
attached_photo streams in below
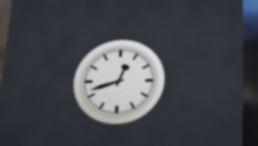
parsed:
12,42
